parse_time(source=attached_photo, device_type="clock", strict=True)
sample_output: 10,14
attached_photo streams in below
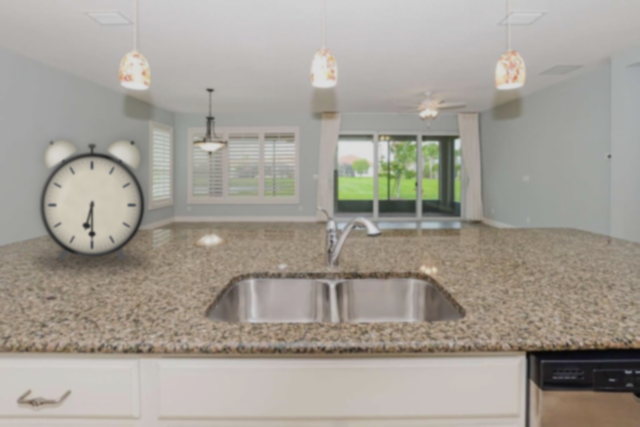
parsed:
6,30
